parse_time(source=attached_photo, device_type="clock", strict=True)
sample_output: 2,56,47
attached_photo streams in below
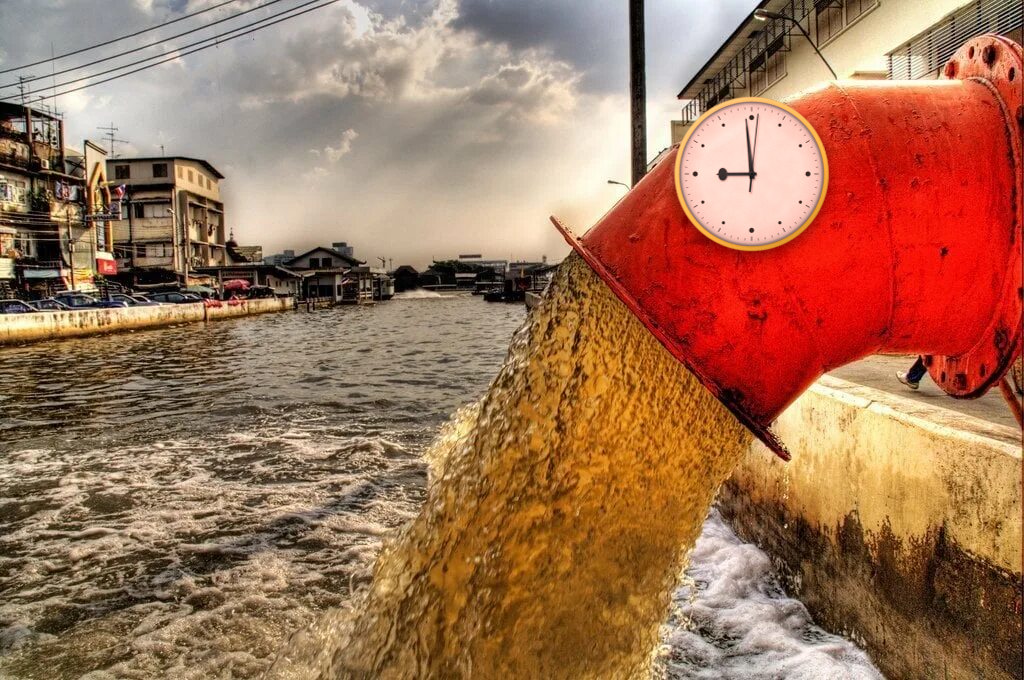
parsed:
8,59,01
